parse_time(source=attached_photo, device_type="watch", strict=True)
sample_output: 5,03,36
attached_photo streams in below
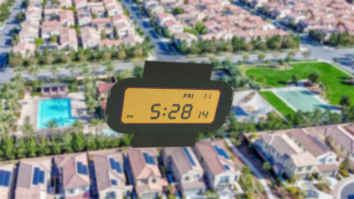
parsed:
5,28,14
